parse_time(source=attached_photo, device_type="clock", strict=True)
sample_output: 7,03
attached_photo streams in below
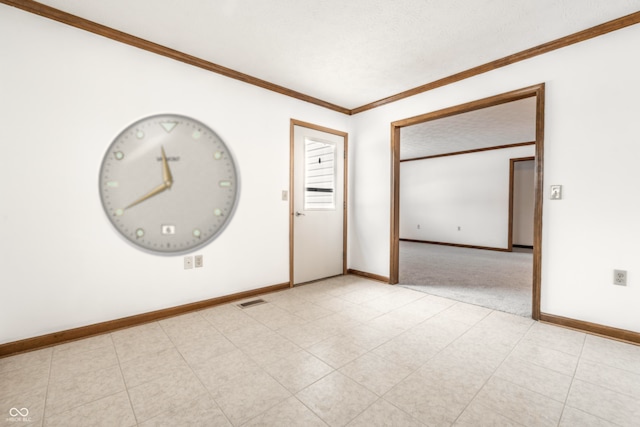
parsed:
11,40
